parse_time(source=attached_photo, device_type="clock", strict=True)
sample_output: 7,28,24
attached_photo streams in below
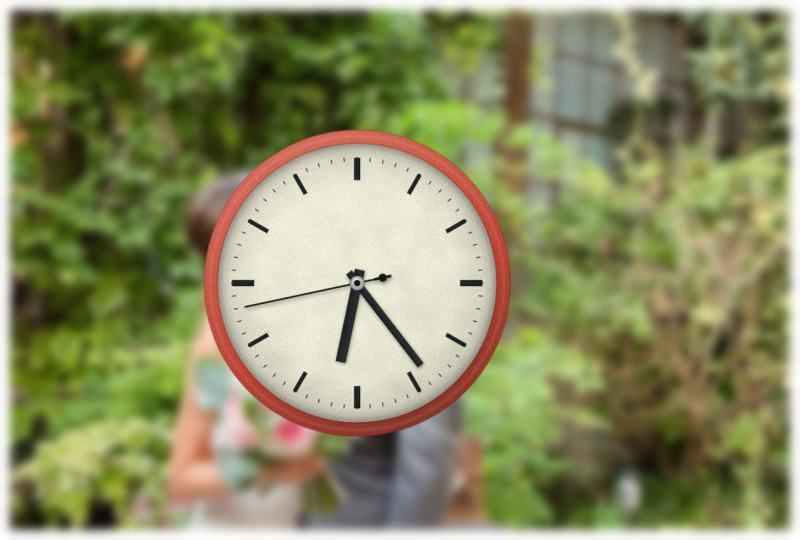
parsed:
6,23,43
